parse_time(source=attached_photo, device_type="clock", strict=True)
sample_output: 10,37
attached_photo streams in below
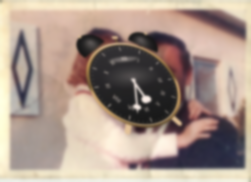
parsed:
5,33
